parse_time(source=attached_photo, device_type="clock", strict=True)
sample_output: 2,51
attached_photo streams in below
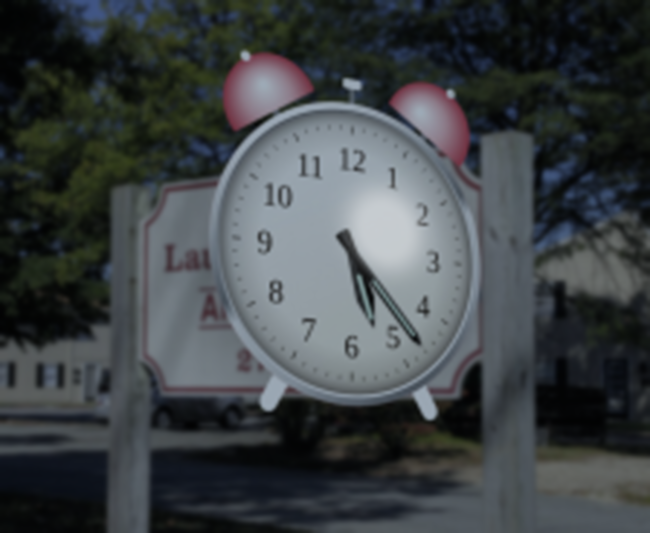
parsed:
5,23
